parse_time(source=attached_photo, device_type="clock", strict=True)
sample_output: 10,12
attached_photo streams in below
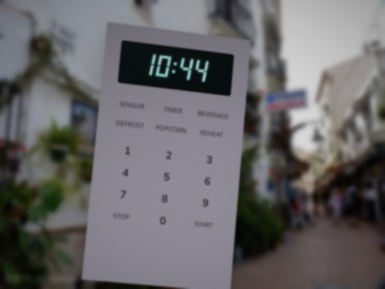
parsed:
10,44
